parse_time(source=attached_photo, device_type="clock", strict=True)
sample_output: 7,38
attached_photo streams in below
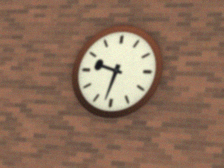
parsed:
9,32
